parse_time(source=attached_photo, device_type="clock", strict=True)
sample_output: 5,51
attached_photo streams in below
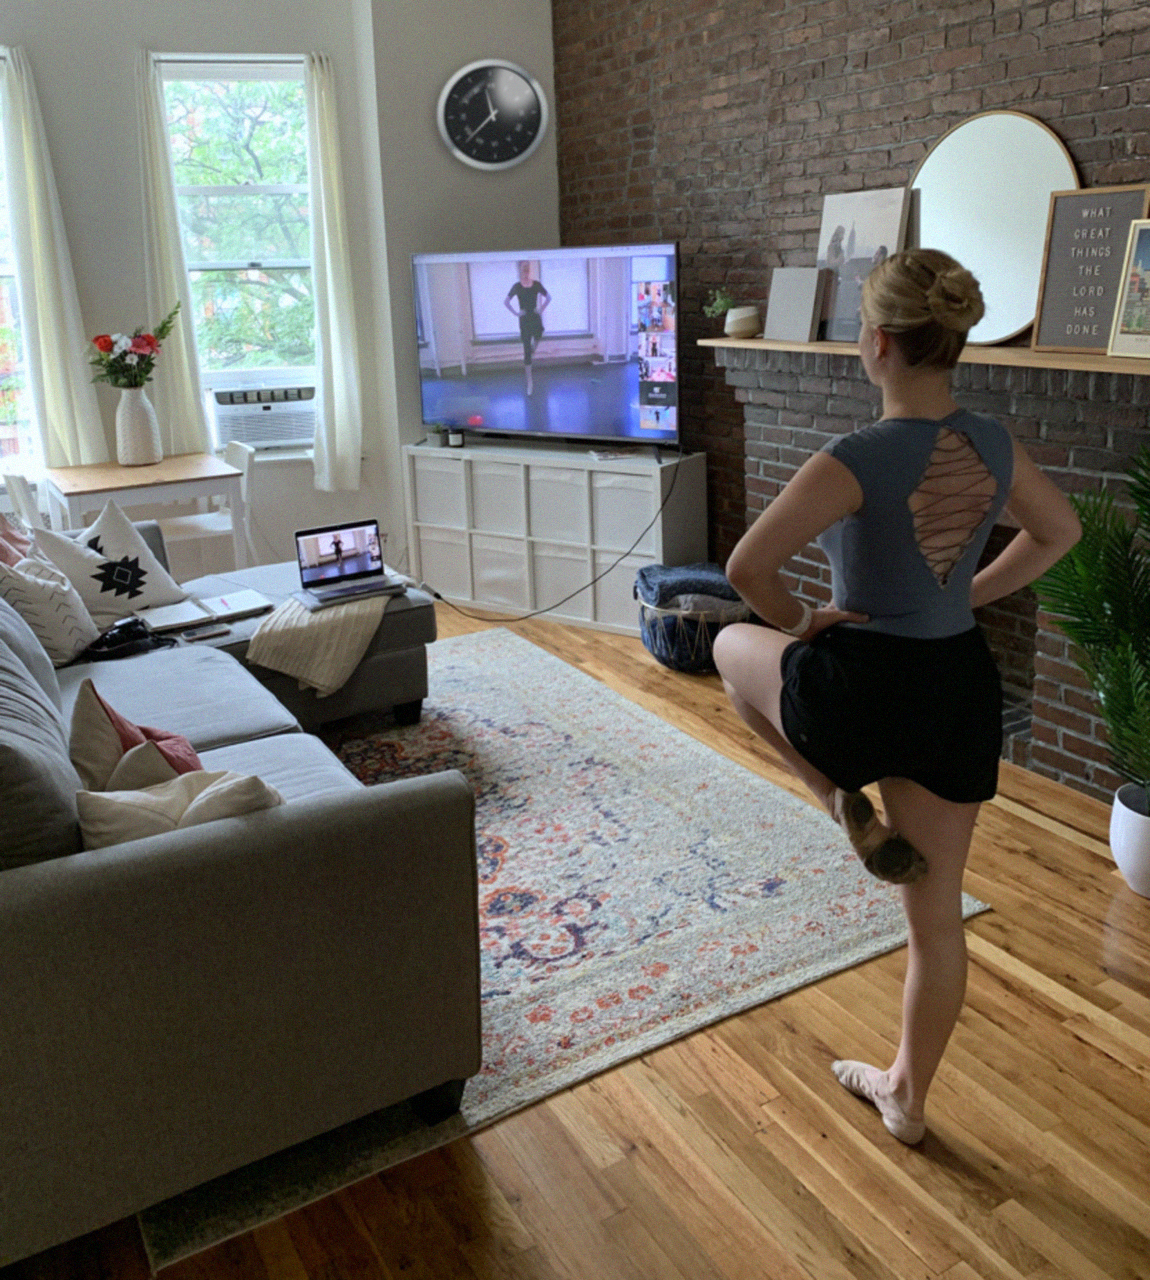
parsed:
11,38
